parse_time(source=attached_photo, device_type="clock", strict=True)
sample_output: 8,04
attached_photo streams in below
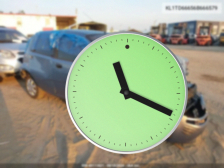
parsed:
11,19
